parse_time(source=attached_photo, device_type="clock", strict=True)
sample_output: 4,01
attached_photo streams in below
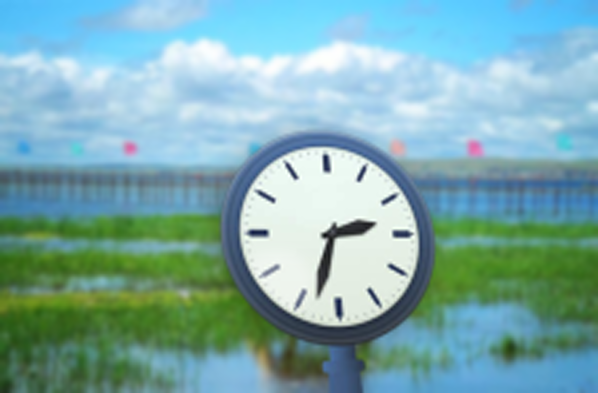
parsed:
2,33
